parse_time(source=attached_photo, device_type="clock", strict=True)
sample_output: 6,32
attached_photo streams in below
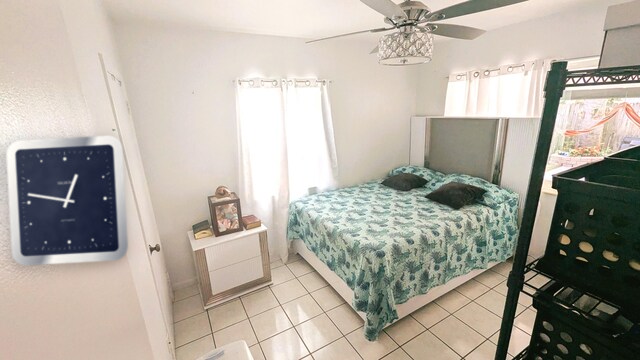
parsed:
12,47
